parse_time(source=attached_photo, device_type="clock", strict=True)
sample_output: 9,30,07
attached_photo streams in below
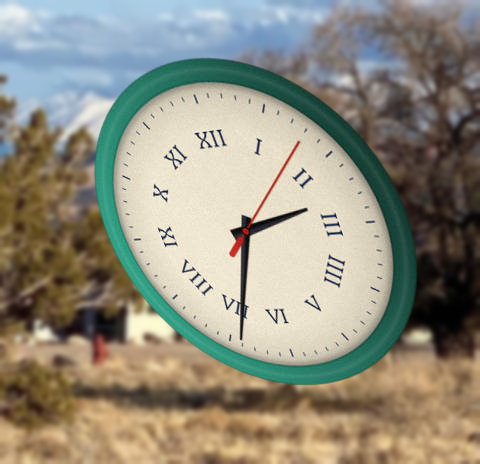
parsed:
2,34,08
